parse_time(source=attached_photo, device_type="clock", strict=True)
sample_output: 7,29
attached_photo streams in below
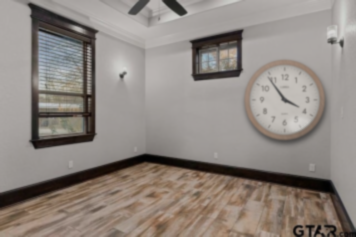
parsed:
3,54
